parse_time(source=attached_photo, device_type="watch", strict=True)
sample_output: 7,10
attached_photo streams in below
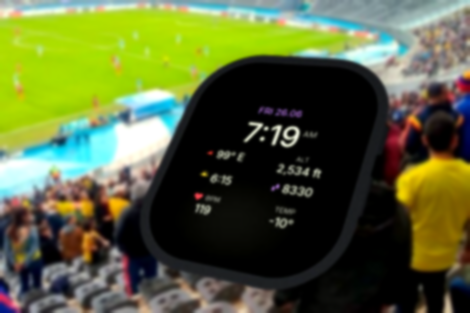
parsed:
7,19
